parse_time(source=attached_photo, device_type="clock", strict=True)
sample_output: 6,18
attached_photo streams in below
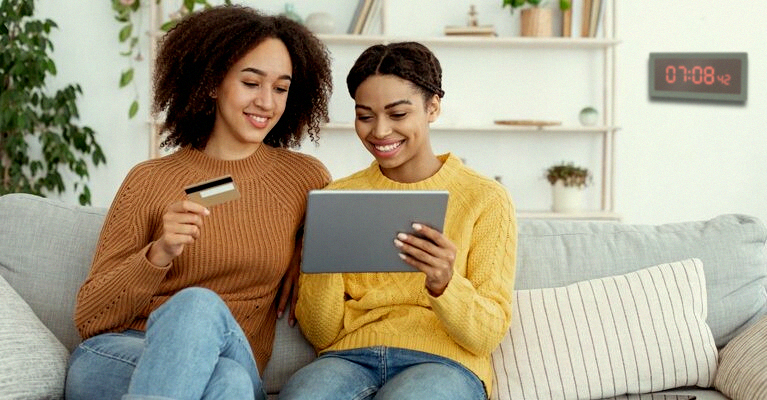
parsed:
7,08
